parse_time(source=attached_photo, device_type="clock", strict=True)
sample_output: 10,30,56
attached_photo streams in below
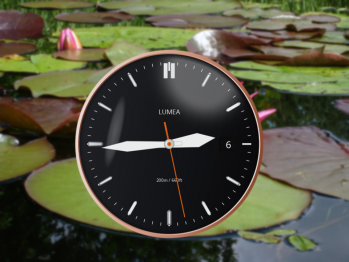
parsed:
2,44,28
